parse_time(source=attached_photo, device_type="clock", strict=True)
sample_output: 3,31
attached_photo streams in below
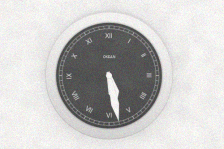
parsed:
5,28
